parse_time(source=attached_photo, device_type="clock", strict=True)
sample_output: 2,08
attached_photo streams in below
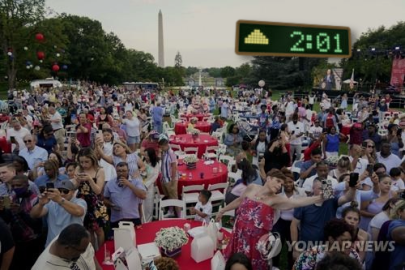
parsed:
2,01
